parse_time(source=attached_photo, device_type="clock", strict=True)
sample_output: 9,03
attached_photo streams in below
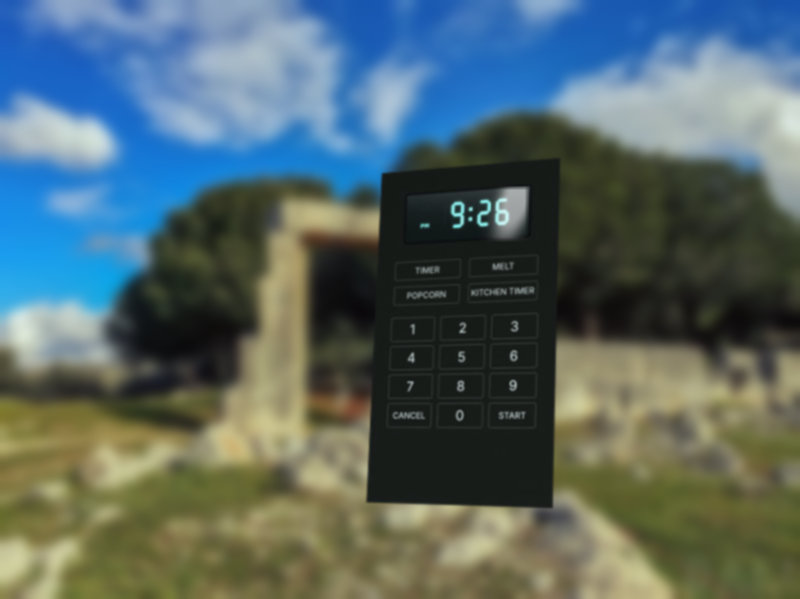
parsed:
9,26
